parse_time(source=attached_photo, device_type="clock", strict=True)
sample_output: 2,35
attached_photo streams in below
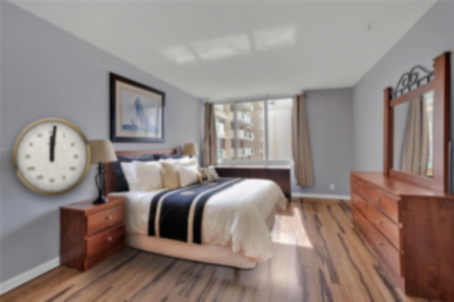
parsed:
12,01
